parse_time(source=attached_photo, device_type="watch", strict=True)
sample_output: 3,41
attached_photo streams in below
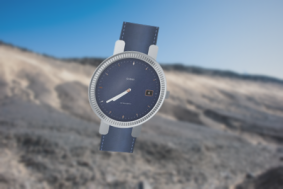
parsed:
7,39
